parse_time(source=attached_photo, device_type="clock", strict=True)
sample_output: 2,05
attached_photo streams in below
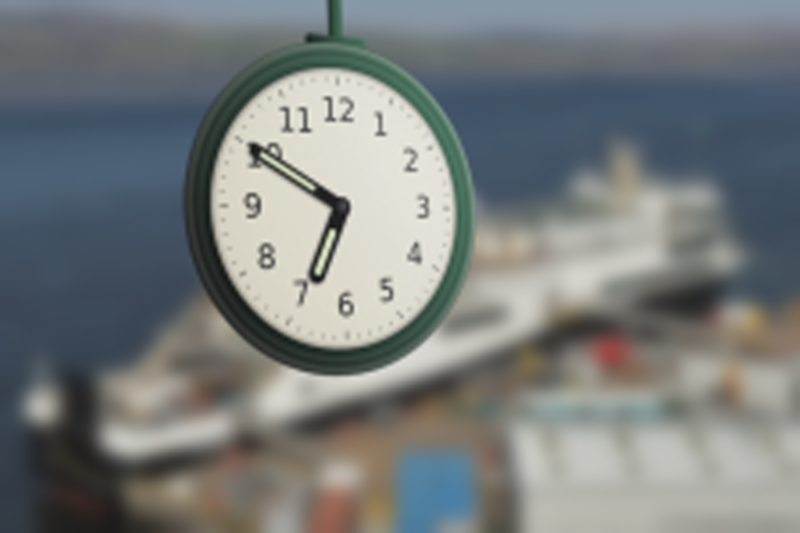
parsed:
6,50
